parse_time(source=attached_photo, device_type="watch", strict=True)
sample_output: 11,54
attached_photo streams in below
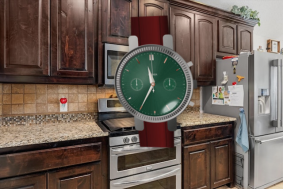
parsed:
11,35
